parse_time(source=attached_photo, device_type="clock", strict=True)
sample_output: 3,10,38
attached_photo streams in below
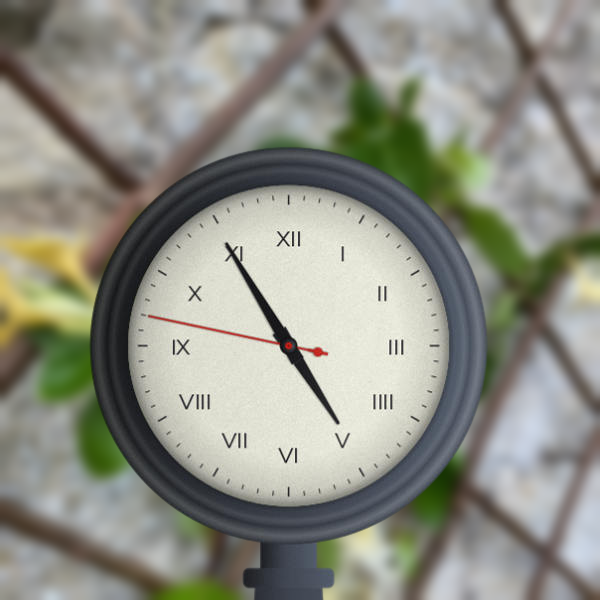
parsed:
4,54,47
